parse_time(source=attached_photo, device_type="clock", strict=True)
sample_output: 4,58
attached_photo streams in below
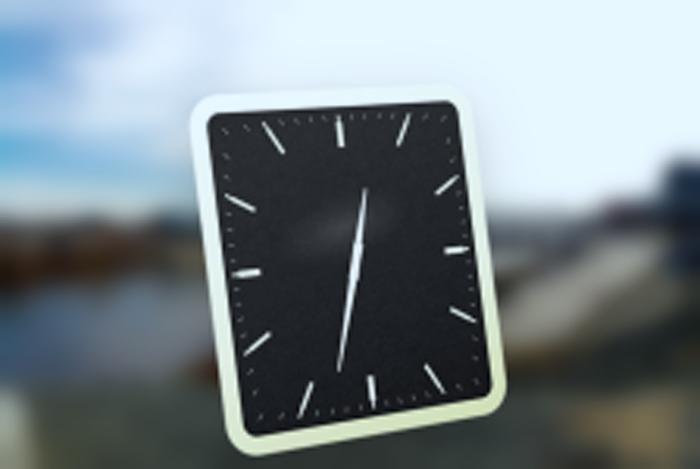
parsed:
12,33
